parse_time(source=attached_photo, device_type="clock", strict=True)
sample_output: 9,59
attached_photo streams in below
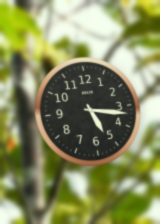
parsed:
5,17
